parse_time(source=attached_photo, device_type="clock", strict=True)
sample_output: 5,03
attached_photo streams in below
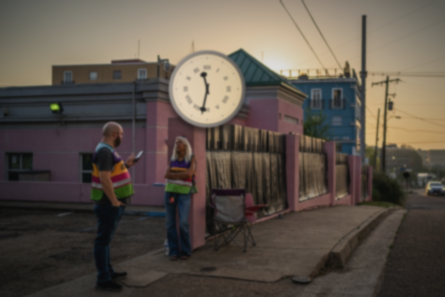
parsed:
11,32
